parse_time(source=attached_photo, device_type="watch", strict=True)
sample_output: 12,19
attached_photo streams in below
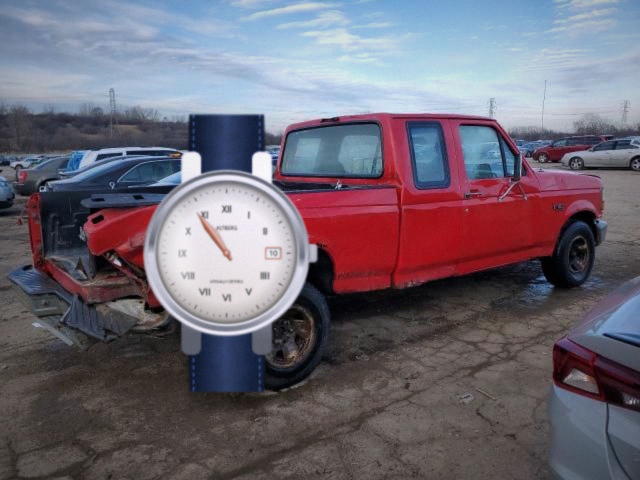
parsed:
10,54
